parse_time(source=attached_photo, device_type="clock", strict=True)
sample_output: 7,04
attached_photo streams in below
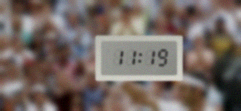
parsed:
11,19
